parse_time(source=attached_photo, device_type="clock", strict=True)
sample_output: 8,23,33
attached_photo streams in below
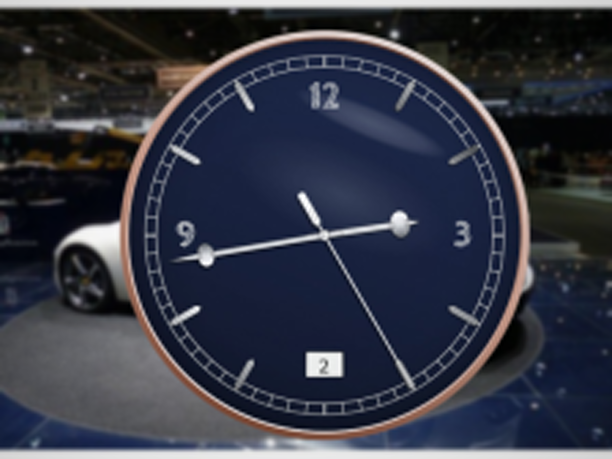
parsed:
2,43,25
